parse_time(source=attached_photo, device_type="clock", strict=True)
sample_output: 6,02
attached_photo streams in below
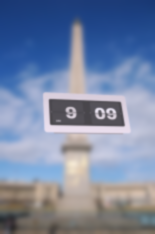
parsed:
9,09
